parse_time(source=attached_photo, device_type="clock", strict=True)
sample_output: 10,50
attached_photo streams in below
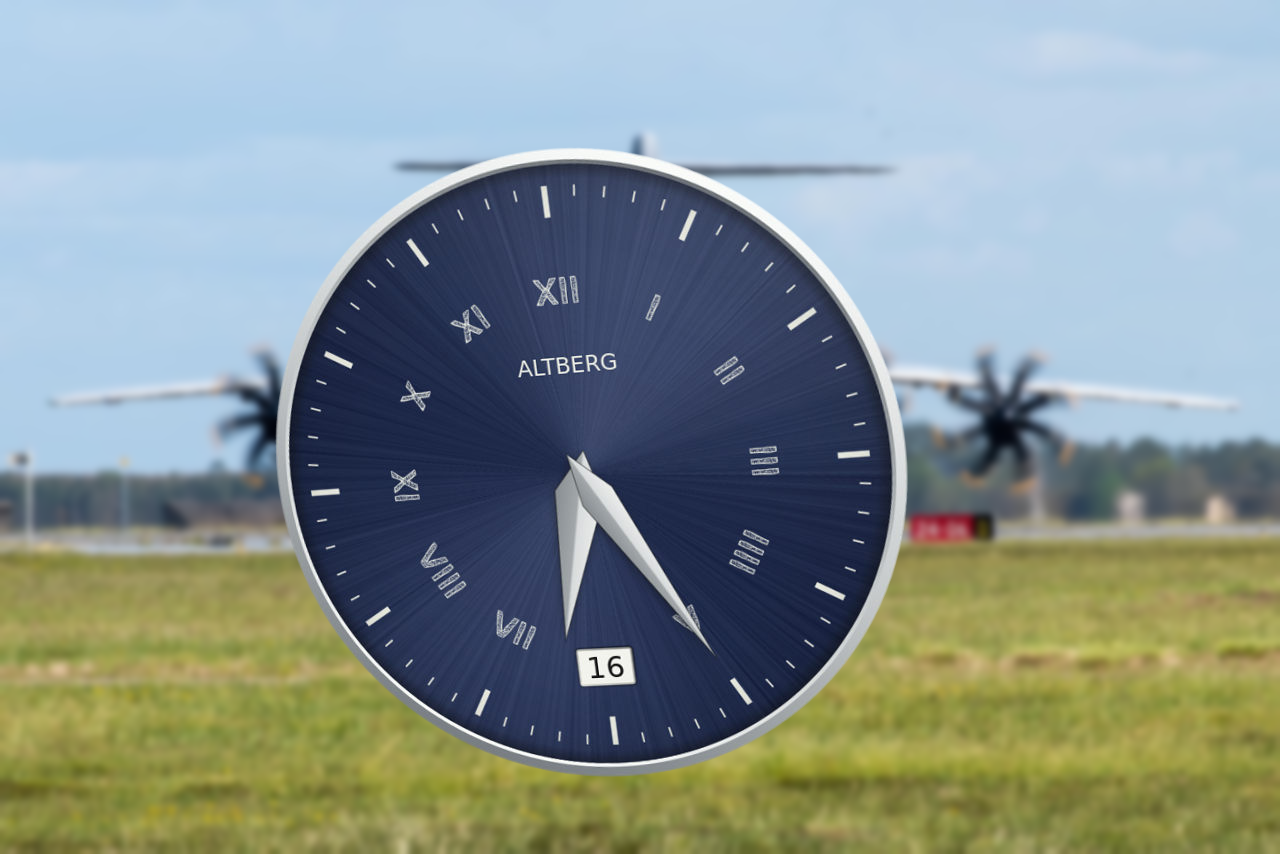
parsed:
6,25
